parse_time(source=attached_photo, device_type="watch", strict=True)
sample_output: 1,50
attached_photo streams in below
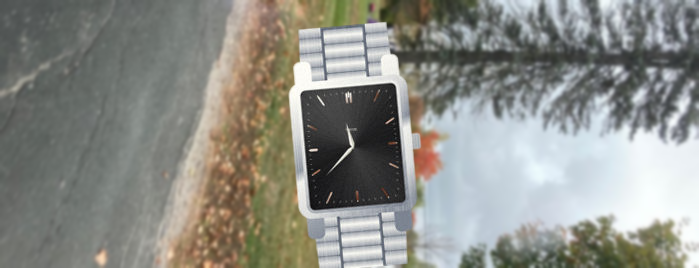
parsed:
11,38
